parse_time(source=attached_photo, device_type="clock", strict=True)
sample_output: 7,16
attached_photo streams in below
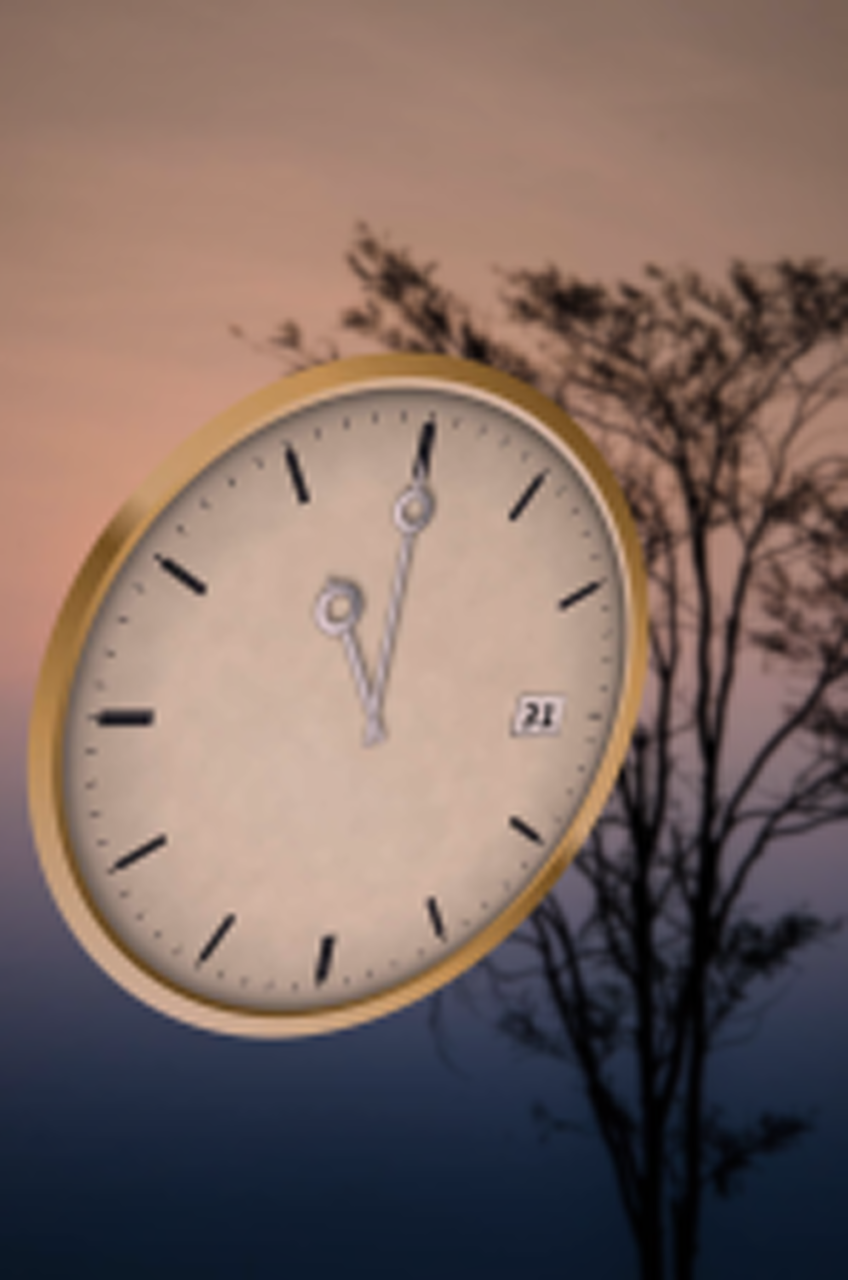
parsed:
11,00
